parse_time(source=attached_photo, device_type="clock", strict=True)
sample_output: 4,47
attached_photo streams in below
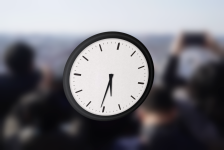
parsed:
5,31
